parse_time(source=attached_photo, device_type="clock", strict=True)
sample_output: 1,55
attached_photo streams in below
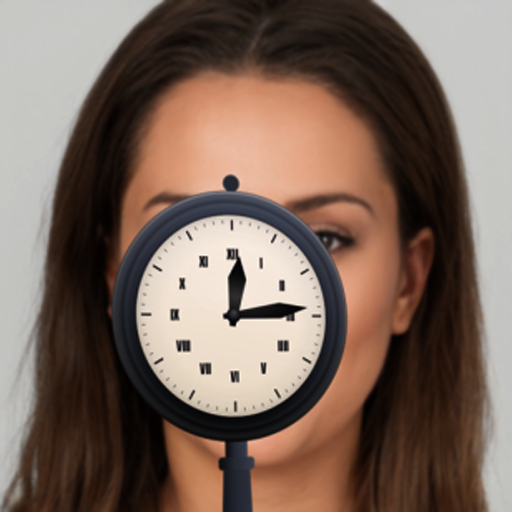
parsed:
12,14
